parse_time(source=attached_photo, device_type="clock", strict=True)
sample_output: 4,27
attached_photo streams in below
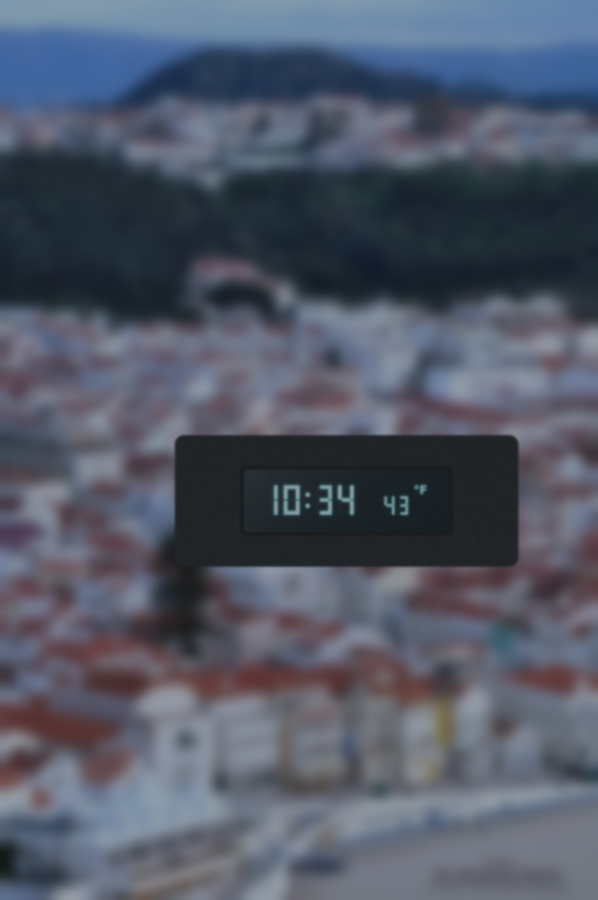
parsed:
10,34
